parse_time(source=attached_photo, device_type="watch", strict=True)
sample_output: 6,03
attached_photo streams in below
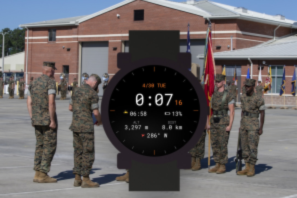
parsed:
0,07
